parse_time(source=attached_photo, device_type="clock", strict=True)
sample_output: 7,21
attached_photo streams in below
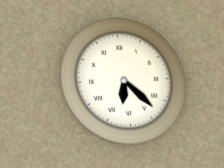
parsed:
6,23
